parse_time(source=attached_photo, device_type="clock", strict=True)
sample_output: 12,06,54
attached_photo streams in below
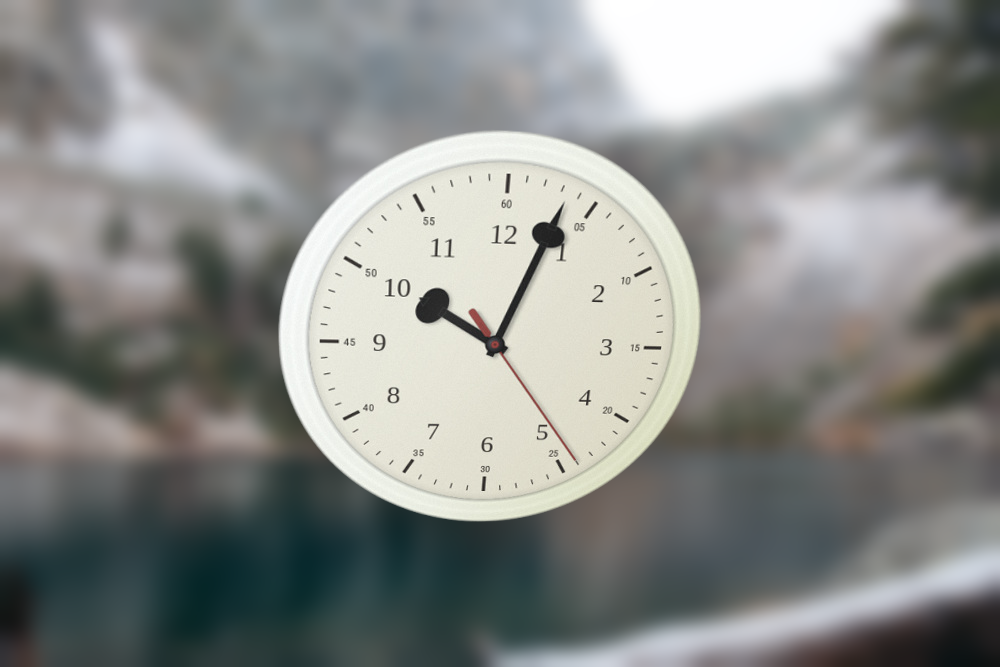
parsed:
10,03,24
